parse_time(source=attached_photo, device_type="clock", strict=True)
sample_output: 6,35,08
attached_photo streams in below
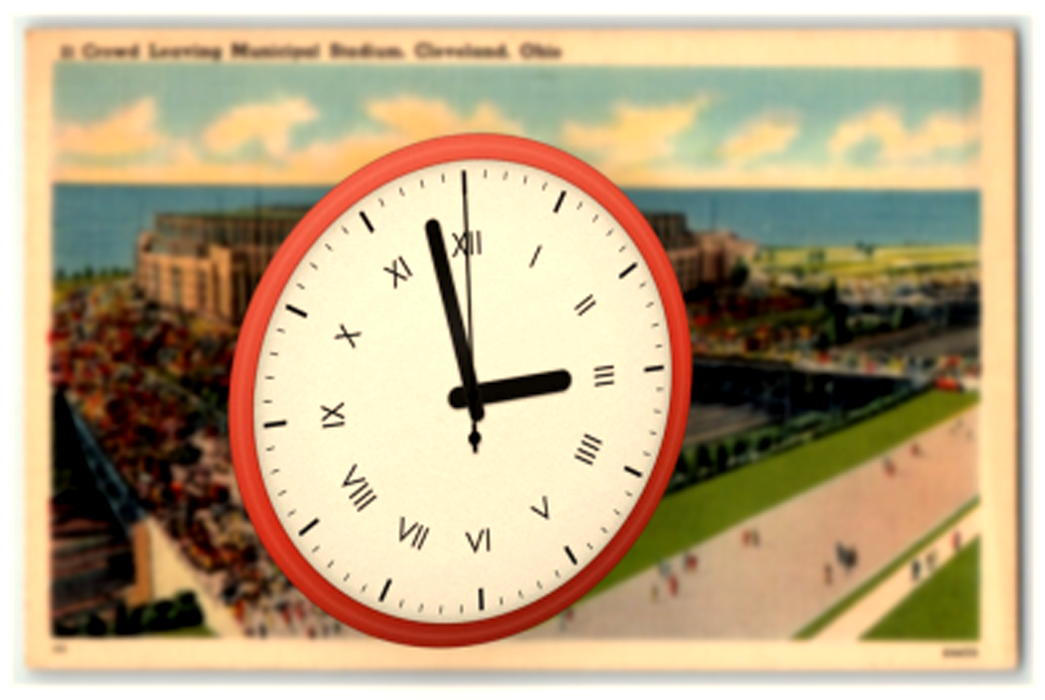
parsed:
2,58,00
